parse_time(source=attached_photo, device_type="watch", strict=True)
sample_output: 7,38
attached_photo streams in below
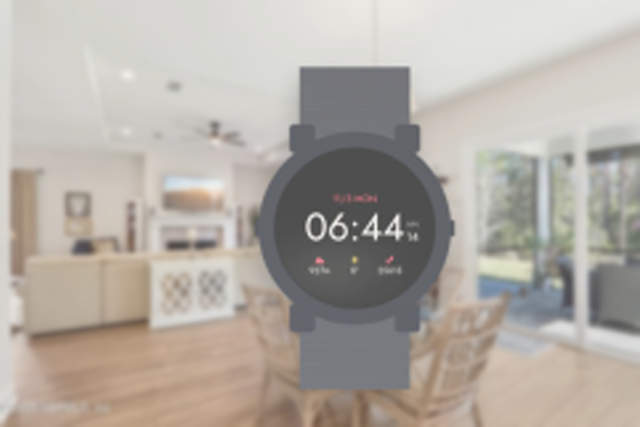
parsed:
6,44
